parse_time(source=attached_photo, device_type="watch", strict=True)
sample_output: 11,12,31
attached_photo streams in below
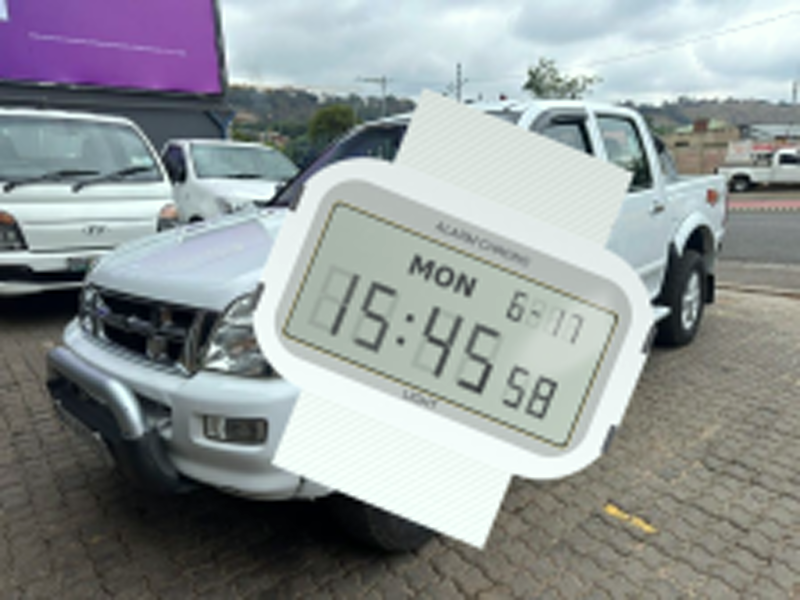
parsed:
15,45,58
